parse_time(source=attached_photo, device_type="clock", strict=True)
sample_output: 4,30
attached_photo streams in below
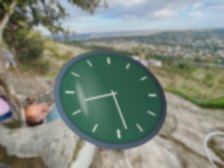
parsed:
8,28
